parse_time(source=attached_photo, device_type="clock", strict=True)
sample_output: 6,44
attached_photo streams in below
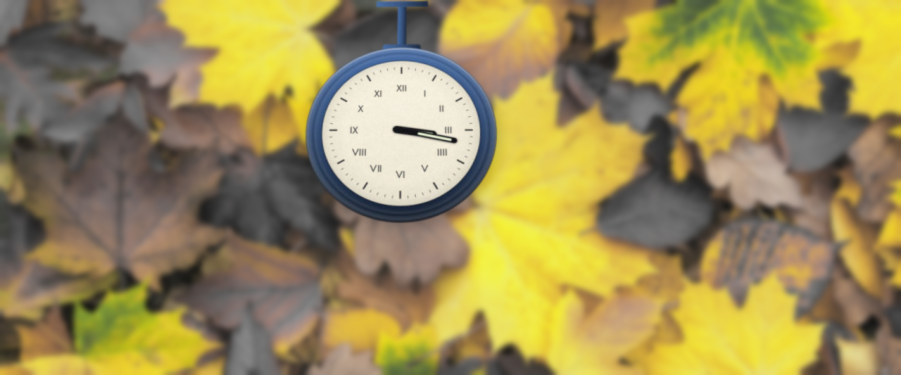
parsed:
3,17
